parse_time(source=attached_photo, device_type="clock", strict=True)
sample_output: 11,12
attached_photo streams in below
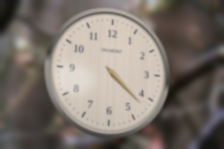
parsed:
4,22
